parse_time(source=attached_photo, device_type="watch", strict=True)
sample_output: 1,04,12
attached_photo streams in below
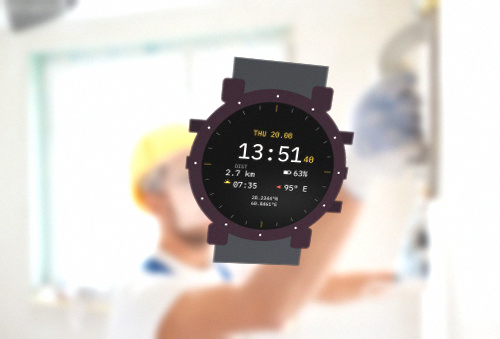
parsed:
13,51,40
